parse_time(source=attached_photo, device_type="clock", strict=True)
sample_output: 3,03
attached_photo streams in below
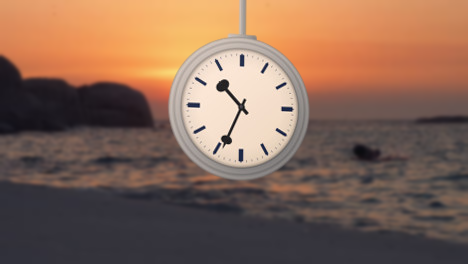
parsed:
10,34
